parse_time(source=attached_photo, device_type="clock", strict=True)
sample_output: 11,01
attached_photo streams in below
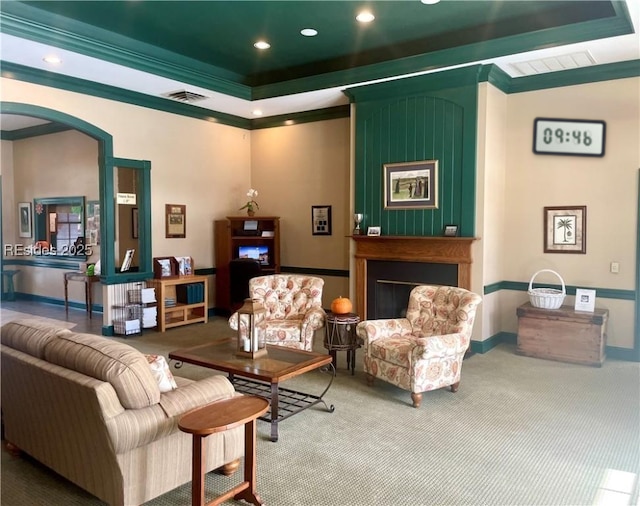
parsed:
9,46
